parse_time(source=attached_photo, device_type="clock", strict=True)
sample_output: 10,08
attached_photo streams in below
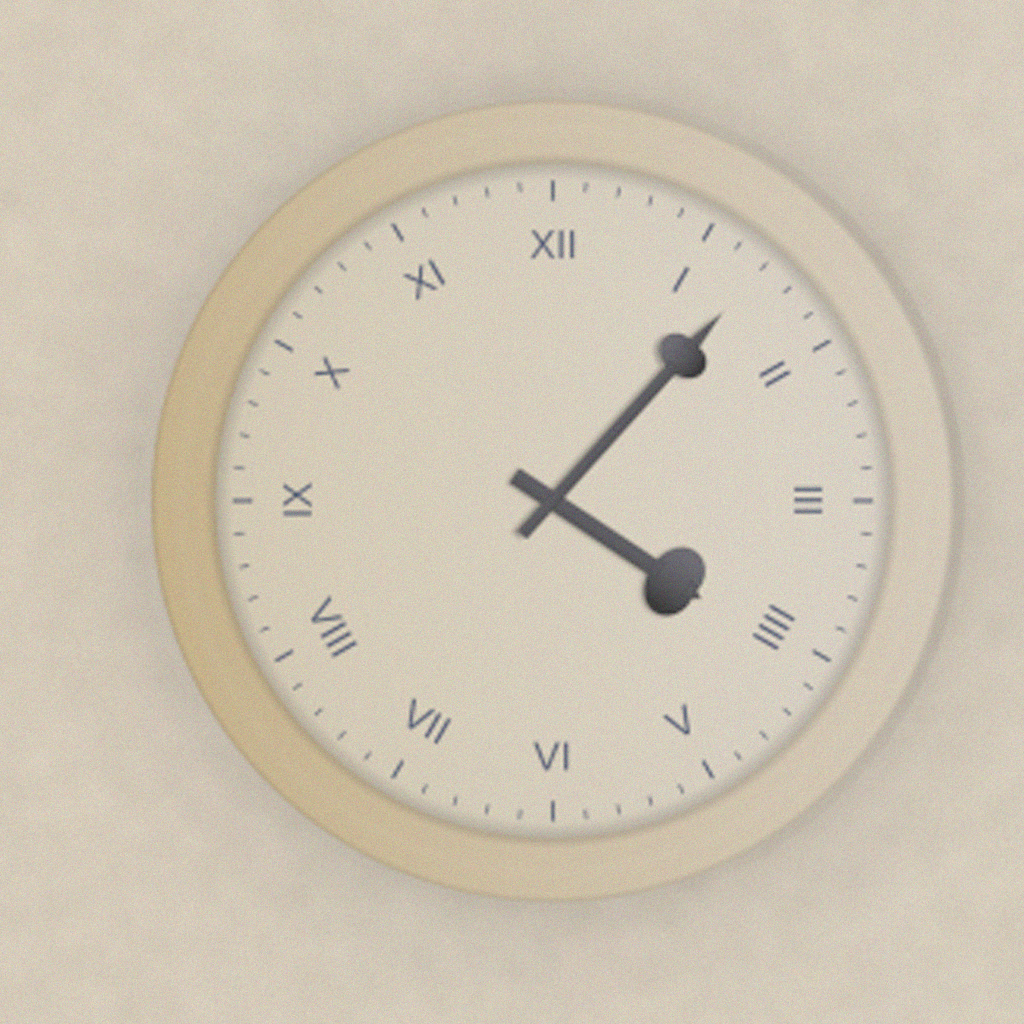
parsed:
4,07
